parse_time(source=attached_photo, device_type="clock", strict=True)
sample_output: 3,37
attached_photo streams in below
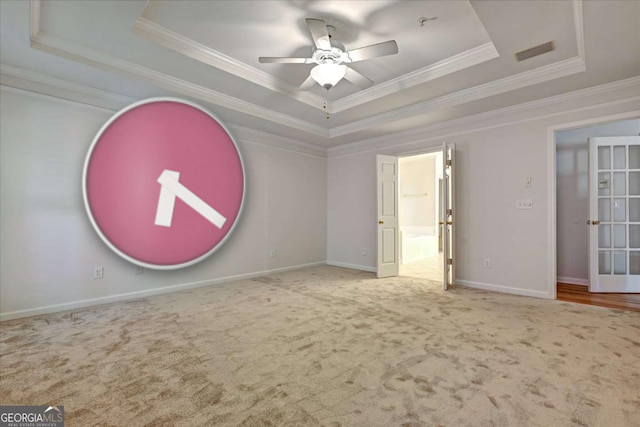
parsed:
6,21
